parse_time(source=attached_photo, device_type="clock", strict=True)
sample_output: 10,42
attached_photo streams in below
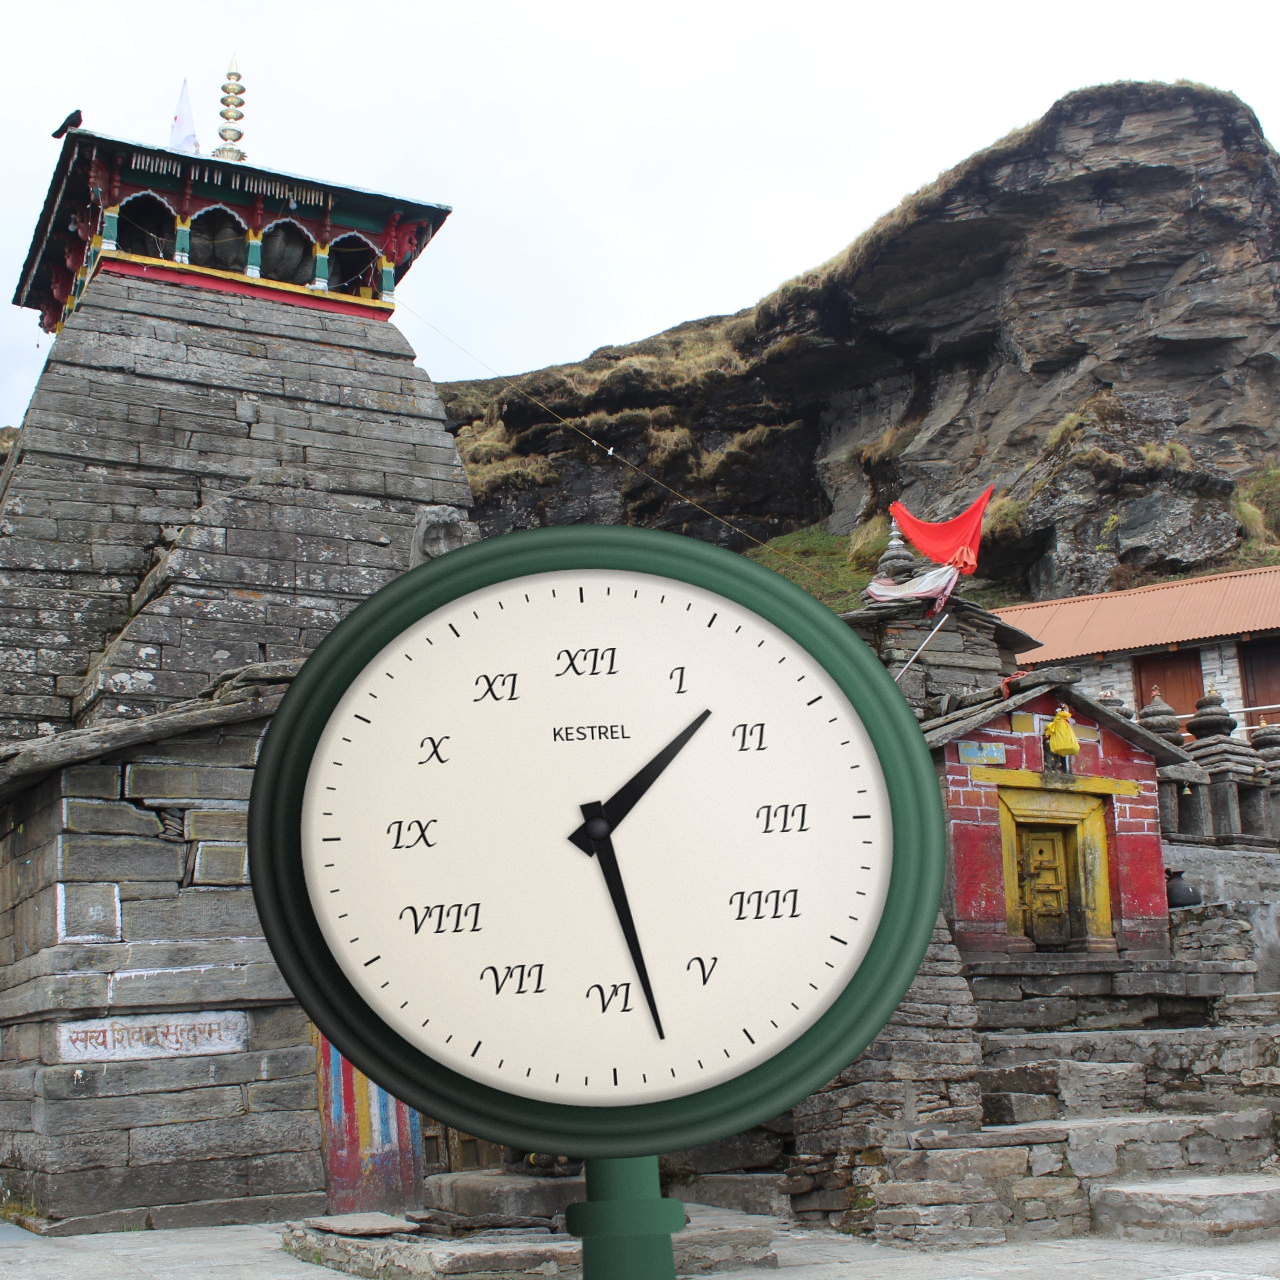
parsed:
1,28
